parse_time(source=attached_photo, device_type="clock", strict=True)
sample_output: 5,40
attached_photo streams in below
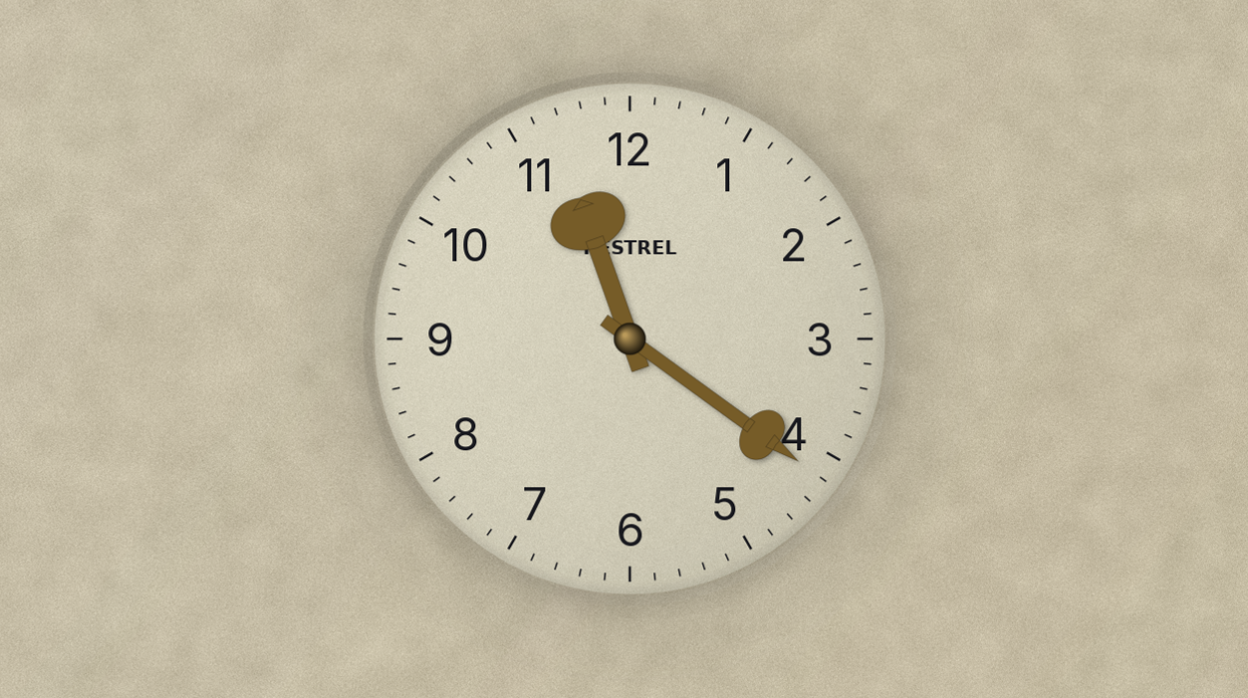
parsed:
11,21
